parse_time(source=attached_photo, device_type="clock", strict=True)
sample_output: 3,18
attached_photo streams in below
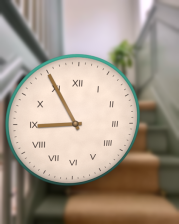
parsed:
8,55
